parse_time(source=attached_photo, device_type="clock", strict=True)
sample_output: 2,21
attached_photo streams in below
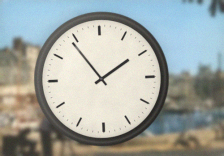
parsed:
1,54
